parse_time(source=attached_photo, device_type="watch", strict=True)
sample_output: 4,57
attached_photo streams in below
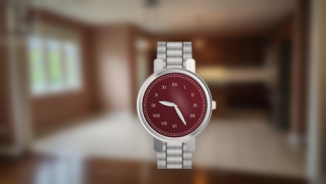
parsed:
9,25
